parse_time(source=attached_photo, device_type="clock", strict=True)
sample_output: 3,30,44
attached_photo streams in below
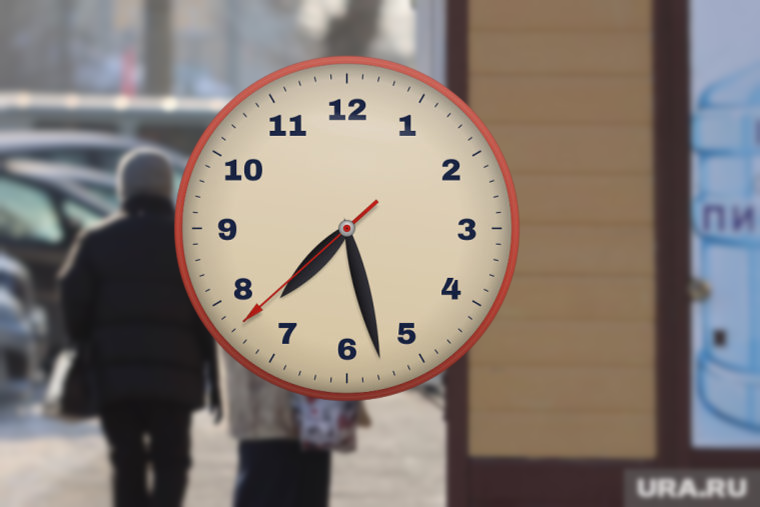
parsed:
7,27,38
